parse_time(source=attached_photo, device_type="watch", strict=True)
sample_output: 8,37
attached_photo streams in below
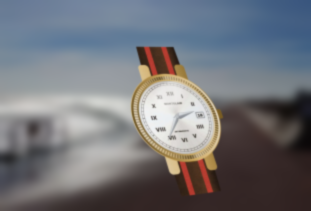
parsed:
2,36
